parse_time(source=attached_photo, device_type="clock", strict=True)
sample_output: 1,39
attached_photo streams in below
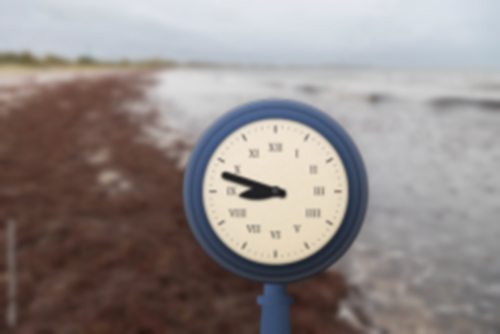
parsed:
8,48
